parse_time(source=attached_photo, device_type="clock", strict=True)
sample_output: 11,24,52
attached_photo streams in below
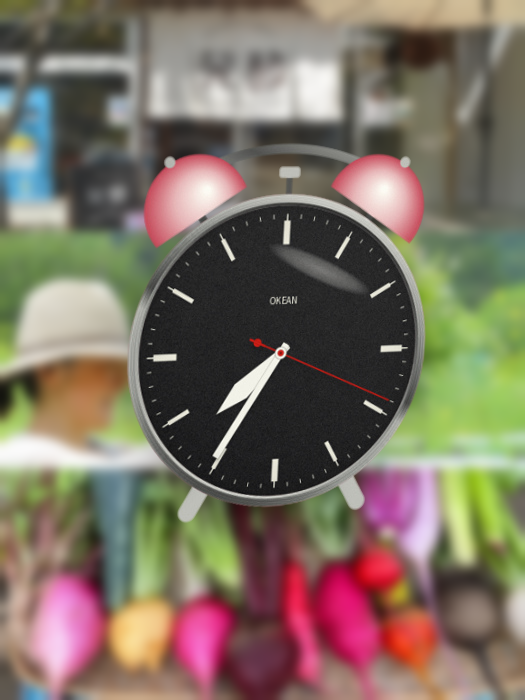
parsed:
7,35,19
